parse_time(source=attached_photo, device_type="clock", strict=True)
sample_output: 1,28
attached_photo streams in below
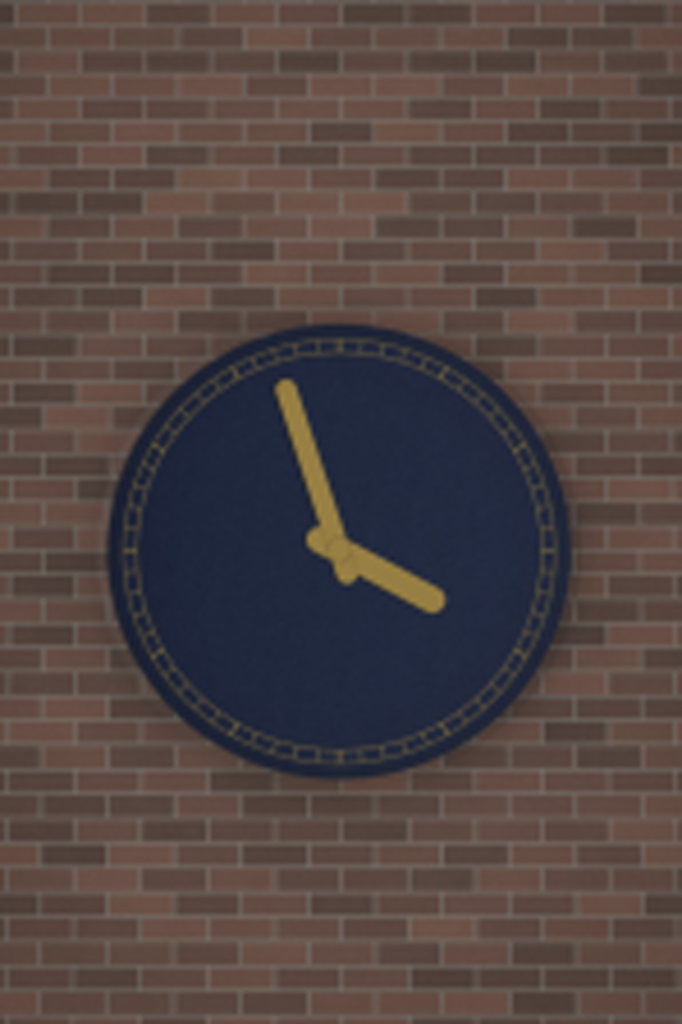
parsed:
3,57
